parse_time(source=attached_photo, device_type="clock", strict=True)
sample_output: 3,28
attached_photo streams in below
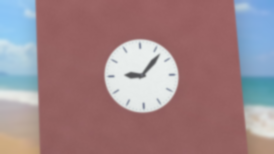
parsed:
9,07
